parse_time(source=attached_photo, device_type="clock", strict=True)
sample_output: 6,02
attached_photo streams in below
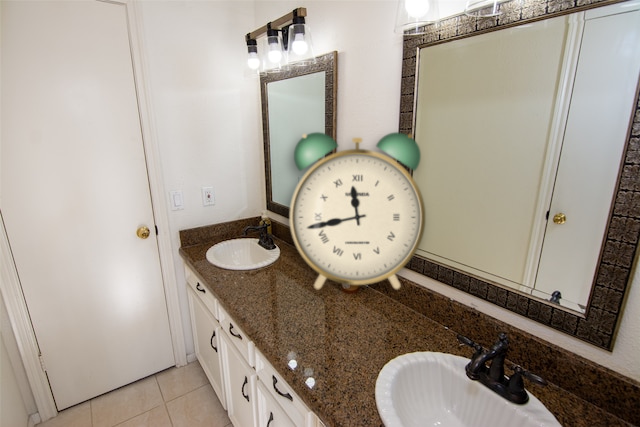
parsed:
11,43
